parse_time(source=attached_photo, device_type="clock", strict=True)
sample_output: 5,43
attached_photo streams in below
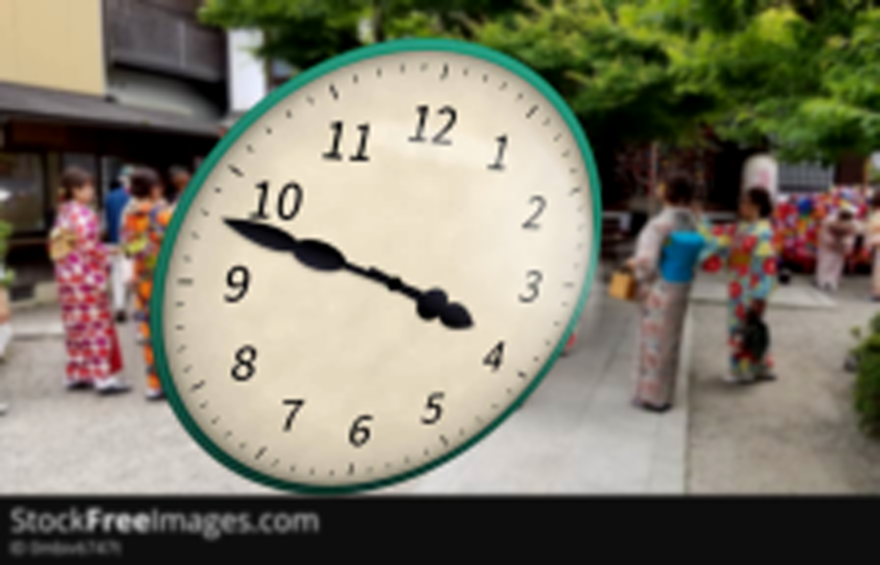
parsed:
3,48
